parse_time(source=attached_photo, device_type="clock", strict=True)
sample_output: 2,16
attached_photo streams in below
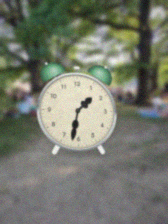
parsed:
1,32
